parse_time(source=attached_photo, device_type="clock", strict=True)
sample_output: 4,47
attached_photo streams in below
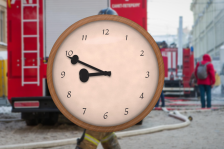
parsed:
8,49
